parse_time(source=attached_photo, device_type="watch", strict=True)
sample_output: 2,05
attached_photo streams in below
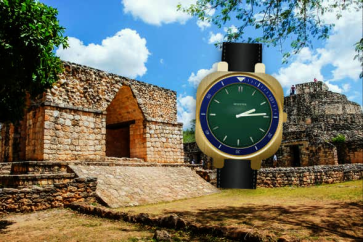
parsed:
2,14
